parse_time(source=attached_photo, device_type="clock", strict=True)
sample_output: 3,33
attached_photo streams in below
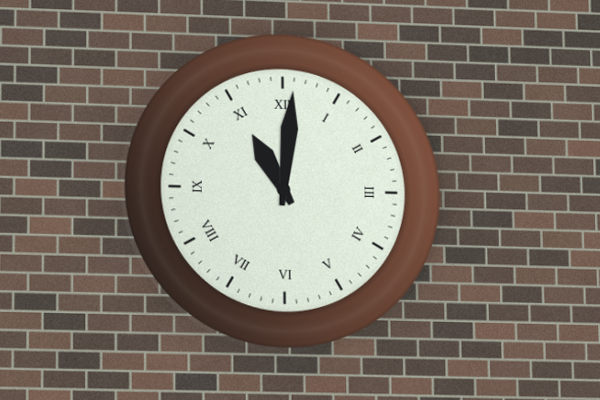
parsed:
11,01
